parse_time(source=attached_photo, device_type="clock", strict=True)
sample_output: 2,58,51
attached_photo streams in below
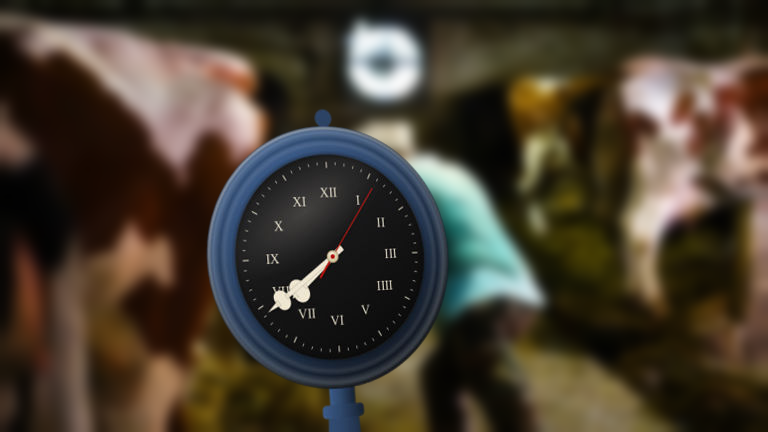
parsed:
7,39,06
